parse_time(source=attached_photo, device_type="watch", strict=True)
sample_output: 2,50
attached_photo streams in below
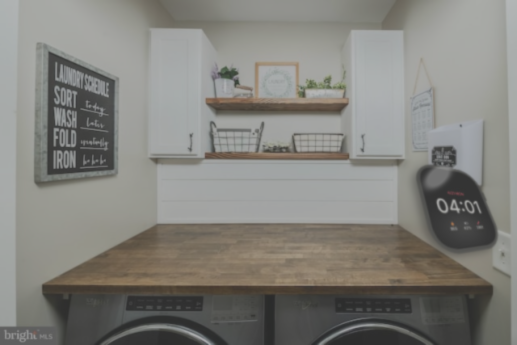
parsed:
4,01
